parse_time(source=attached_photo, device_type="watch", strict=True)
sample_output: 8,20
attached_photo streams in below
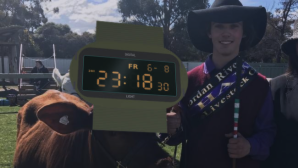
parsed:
23,18
